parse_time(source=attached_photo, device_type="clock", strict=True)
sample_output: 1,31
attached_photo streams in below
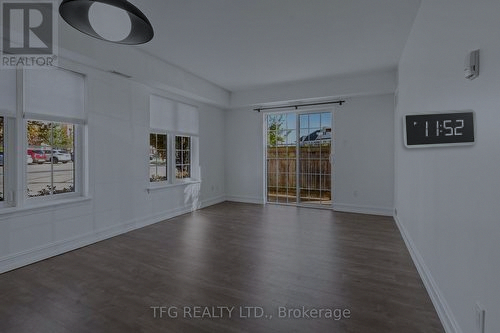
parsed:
11,52
